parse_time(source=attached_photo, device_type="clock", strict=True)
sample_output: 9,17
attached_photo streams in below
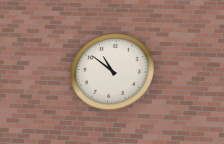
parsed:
10,51
